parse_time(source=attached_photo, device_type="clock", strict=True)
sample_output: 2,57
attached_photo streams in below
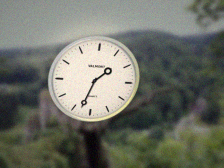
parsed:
1,33
